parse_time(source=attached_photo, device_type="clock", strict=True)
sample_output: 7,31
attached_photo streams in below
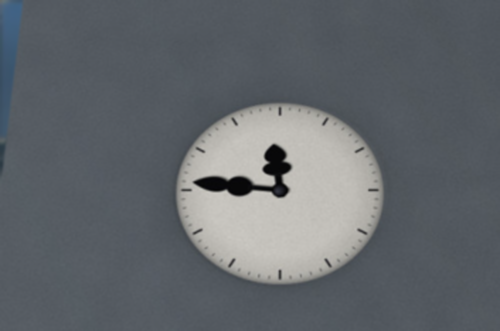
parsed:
11,46
